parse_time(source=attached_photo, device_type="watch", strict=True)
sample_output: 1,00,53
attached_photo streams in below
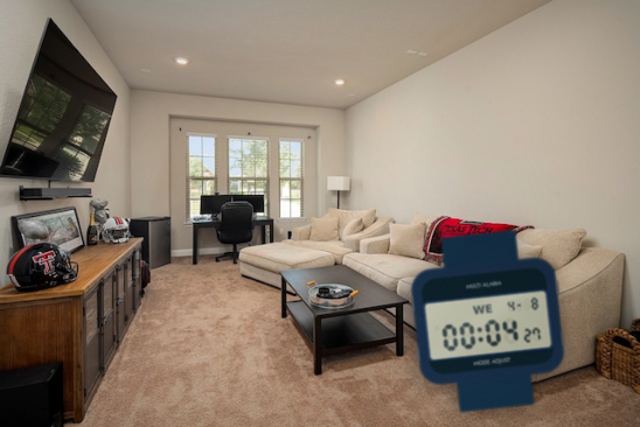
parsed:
0,04,27
